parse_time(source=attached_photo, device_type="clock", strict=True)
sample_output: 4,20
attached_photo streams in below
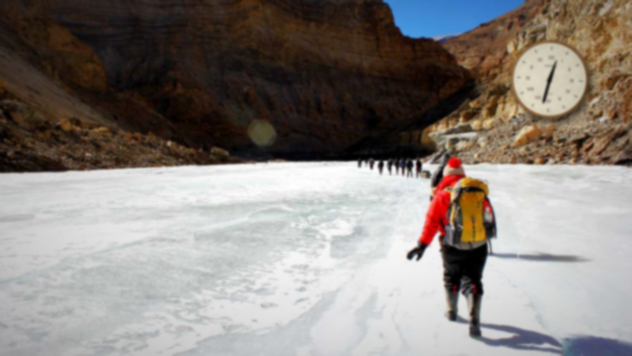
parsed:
12,32
